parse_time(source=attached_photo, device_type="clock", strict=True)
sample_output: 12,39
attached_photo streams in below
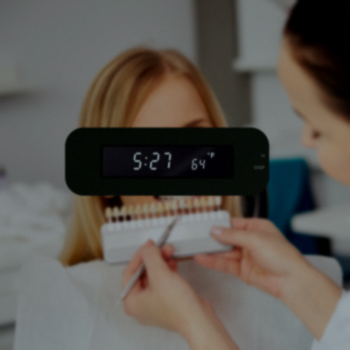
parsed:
5,27
